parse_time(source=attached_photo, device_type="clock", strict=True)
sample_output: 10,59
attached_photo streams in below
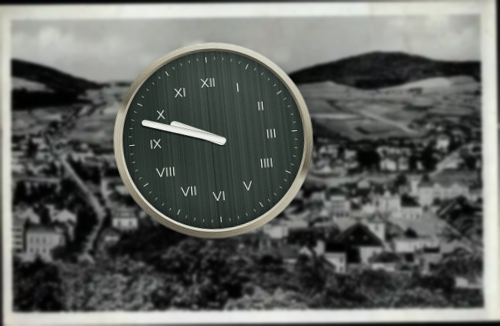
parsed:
9,48
